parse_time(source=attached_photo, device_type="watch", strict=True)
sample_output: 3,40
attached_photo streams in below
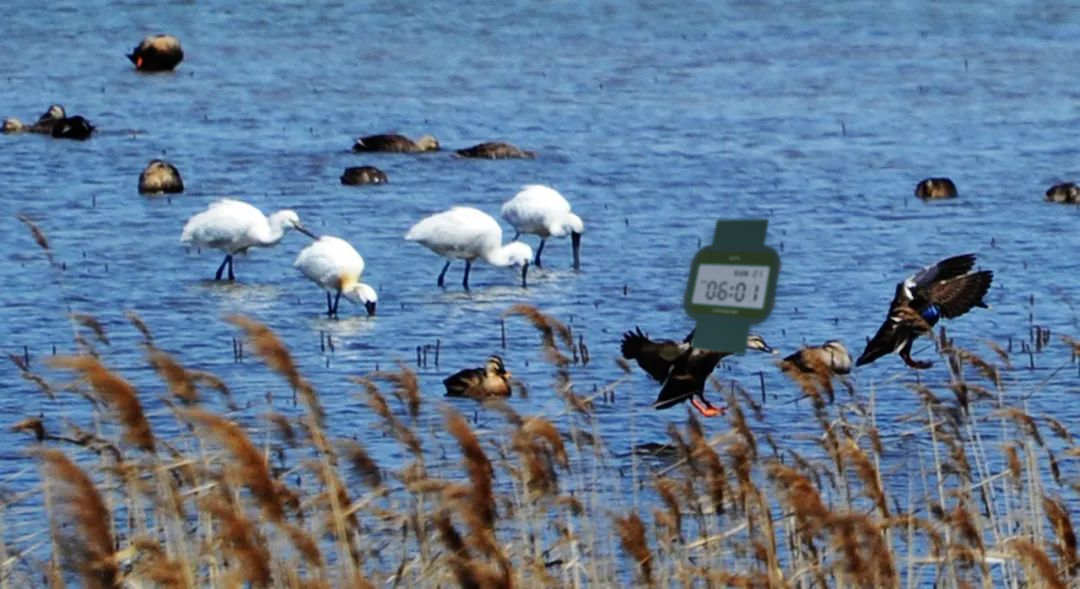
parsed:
6,01
